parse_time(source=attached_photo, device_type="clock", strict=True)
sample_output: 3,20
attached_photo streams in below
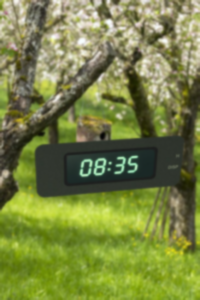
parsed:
8,35
